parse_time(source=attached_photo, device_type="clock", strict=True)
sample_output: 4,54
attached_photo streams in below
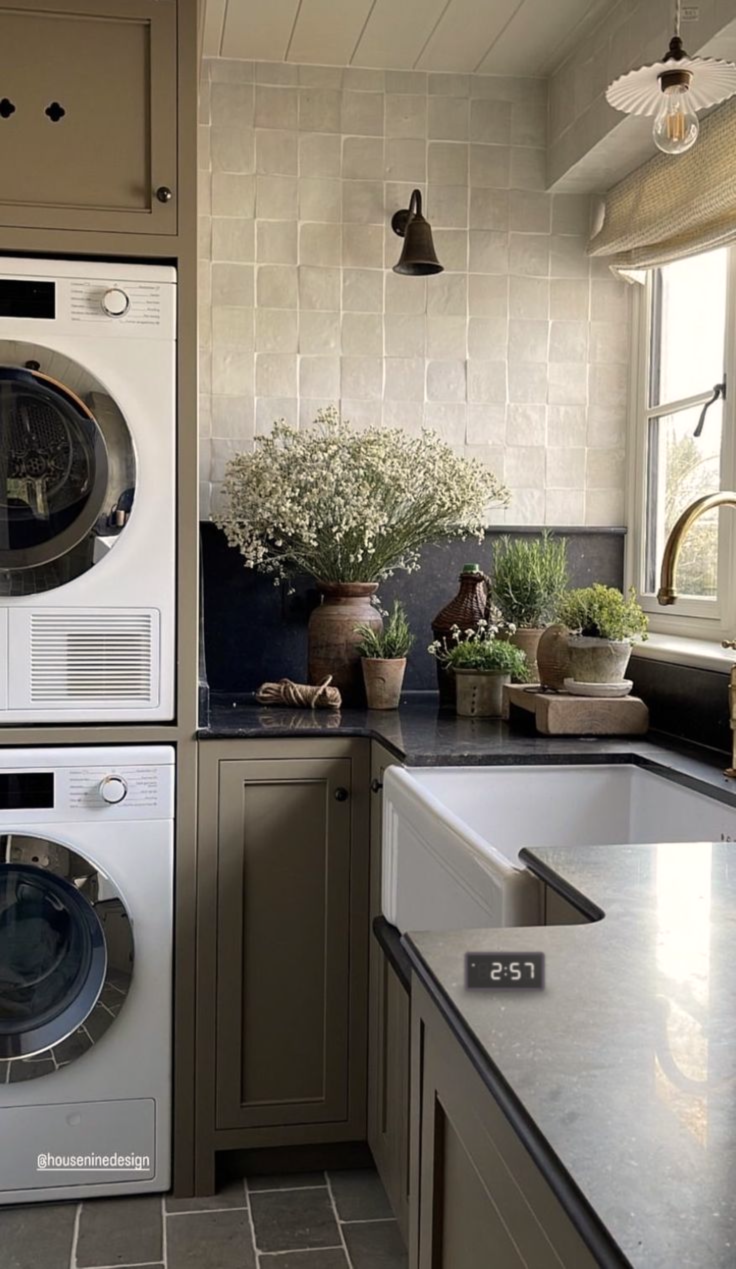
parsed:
2,57
